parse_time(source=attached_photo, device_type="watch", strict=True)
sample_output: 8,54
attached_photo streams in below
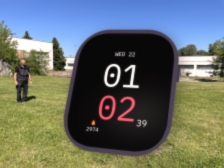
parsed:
1,02
